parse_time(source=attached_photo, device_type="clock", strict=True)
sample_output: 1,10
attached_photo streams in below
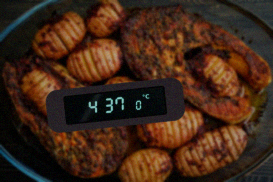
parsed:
4,37
